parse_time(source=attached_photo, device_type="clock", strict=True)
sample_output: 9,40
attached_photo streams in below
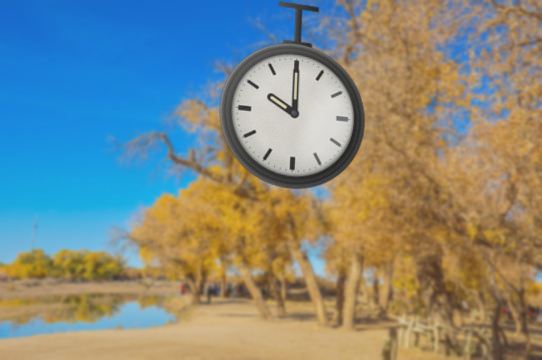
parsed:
10,00
